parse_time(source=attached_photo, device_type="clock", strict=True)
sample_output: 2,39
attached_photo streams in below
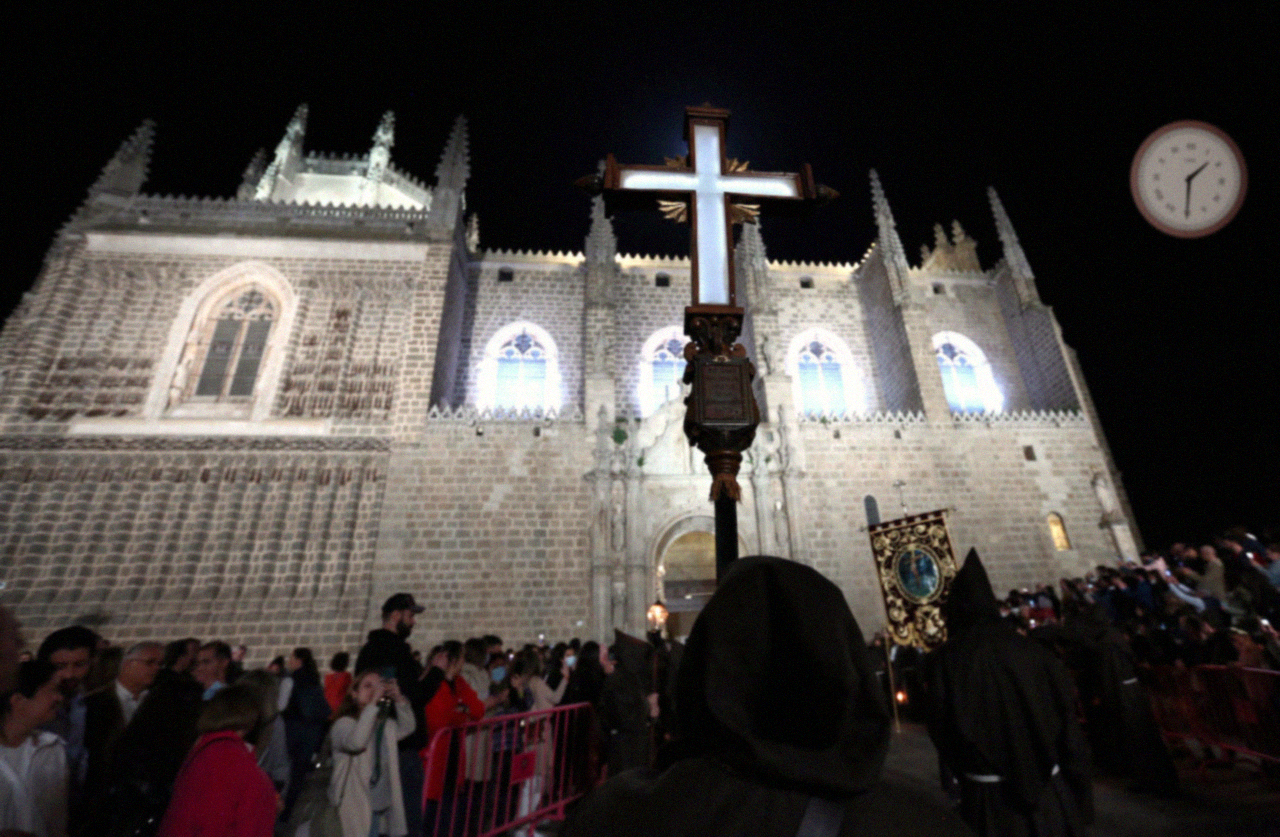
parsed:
1,30
